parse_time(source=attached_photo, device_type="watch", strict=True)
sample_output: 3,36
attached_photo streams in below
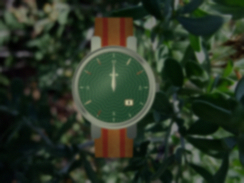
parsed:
12,00
